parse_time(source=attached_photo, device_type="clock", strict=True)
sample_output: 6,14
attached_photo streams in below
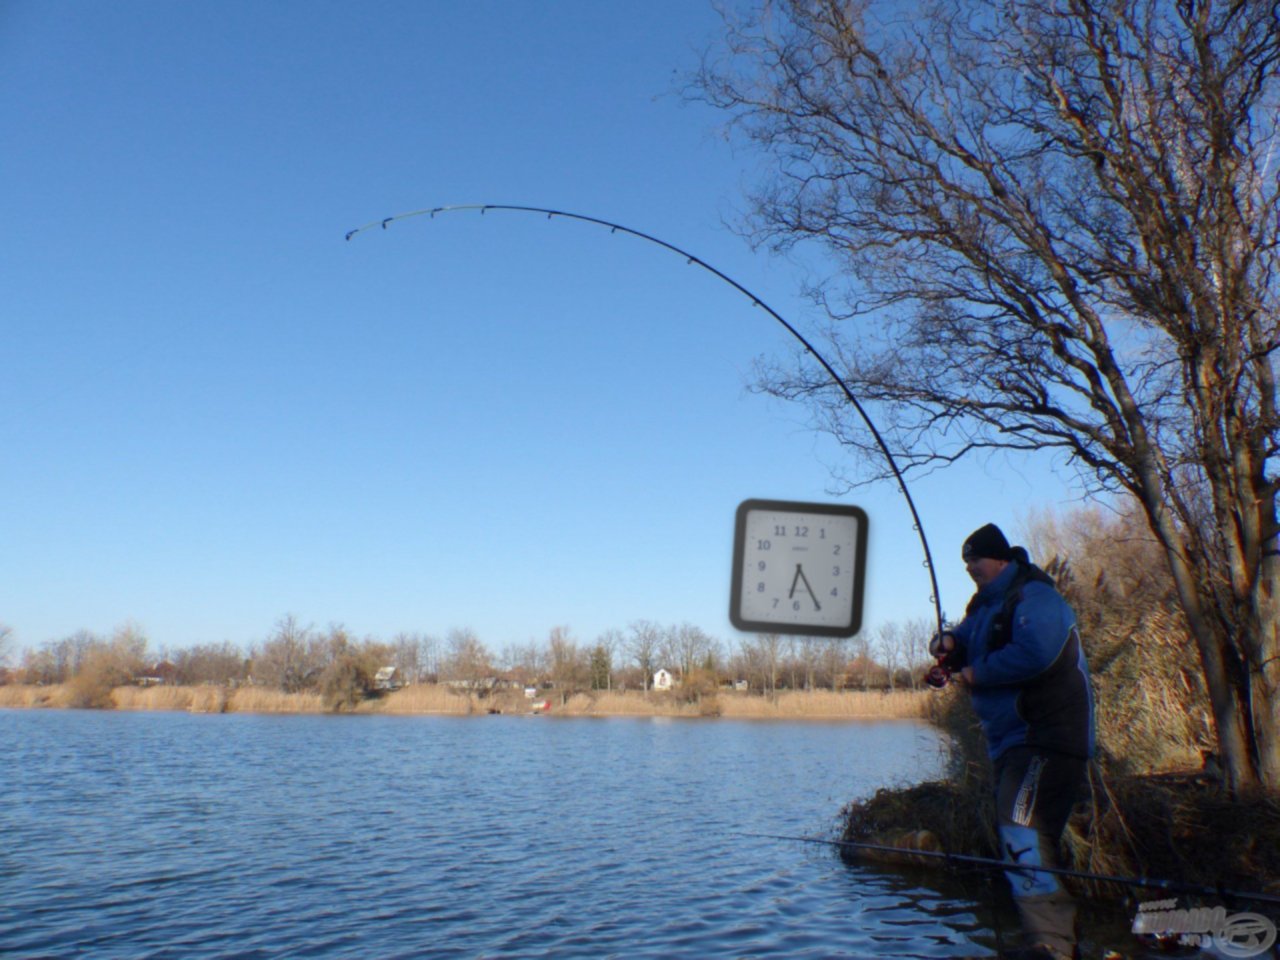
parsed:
6,25
